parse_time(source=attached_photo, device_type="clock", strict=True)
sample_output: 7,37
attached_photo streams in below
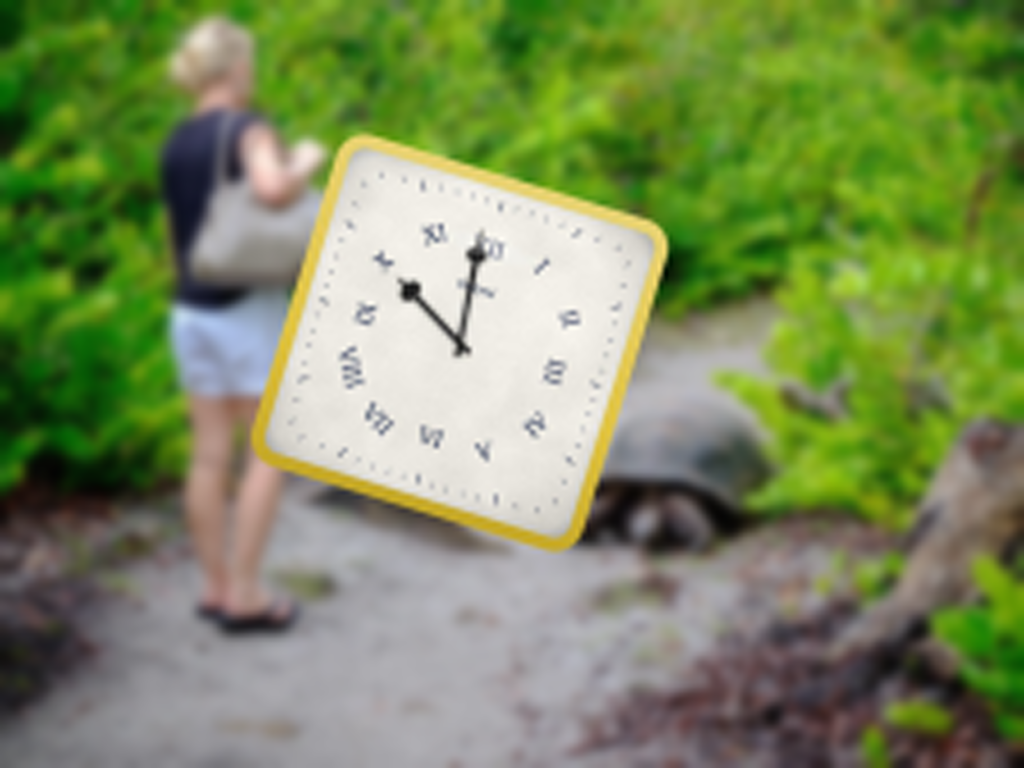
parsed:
9,59
